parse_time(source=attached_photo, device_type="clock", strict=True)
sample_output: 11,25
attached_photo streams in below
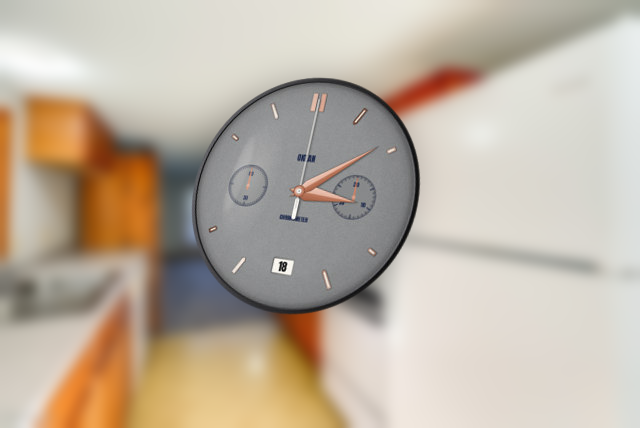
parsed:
3,09
